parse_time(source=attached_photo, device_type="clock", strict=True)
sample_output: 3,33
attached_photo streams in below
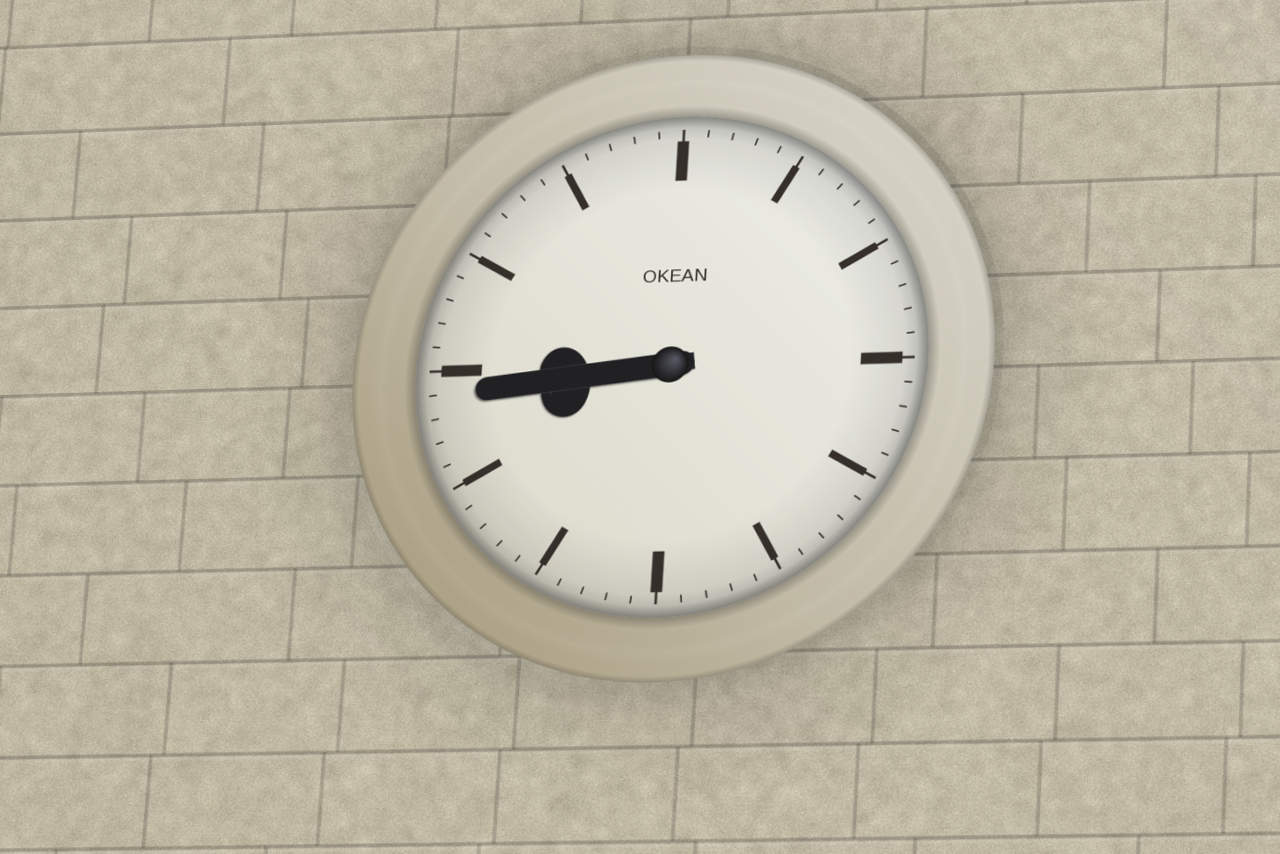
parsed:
8,44
